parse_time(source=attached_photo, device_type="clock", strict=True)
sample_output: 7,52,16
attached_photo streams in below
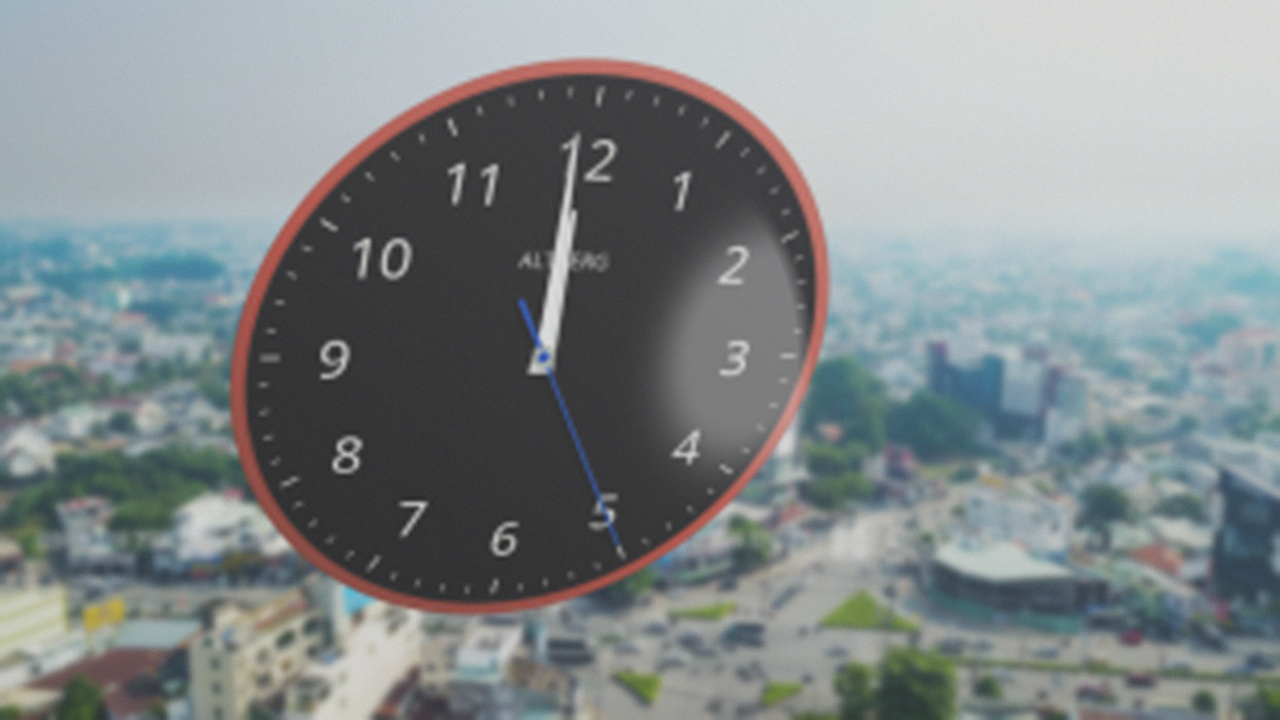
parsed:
11,59,25
